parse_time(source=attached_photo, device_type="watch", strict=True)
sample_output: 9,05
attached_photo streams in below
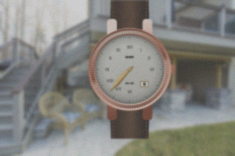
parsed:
7,37
